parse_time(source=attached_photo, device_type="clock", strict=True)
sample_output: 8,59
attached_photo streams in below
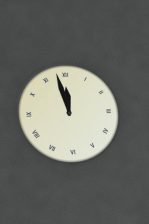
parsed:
11,58
